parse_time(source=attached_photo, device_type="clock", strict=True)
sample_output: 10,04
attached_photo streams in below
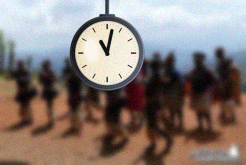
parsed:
11,02
